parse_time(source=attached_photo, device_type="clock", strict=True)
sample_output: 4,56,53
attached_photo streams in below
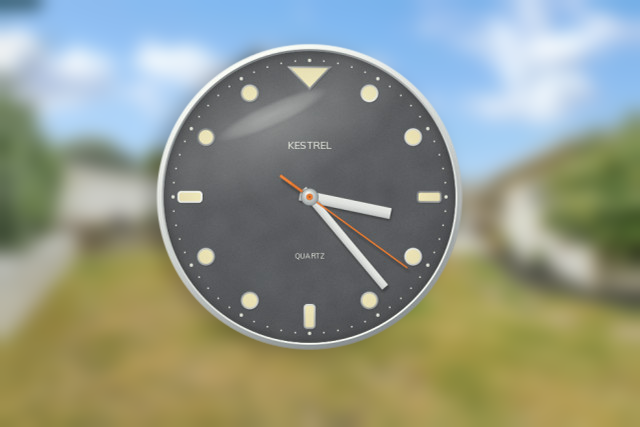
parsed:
3,23,21
